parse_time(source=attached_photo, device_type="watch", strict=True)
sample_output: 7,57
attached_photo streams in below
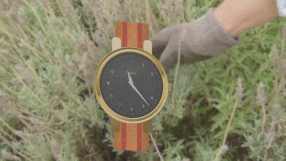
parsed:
11,23
